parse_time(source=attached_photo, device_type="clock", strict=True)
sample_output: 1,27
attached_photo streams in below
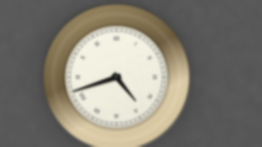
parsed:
4,42
